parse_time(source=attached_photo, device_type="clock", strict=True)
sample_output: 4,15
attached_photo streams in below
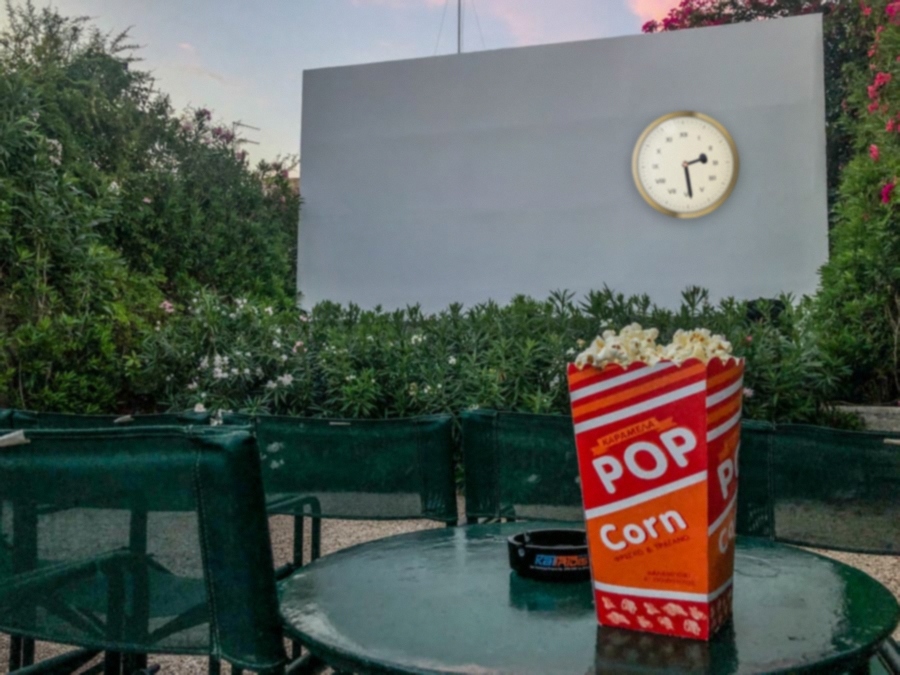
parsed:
2,29
